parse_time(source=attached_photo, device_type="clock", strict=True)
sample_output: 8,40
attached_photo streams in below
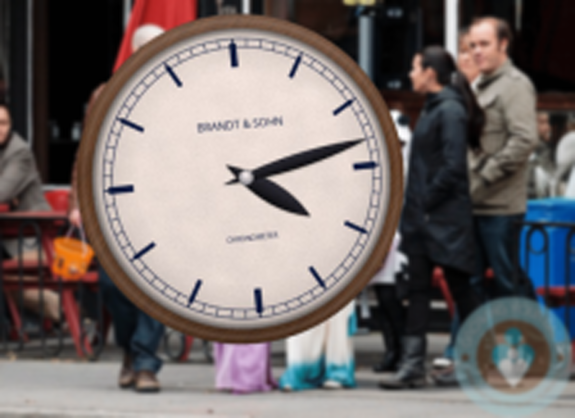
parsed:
4,13
